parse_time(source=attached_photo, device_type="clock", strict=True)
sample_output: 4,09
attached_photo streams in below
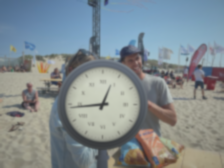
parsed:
12,44
